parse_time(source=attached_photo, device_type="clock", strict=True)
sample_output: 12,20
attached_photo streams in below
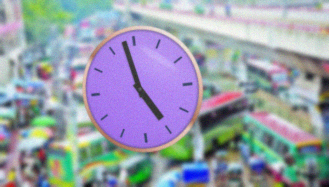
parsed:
4,58
